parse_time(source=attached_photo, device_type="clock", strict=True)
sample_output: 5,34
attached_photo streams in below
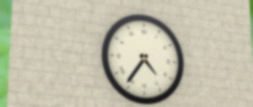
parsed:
4,36
